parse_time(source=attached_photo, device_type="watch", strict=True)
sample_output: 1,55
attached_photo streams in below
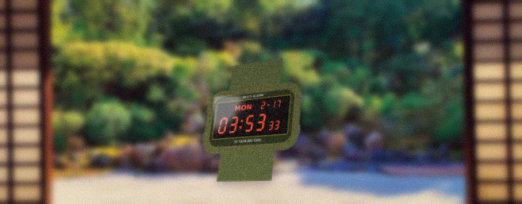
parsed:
3,53
